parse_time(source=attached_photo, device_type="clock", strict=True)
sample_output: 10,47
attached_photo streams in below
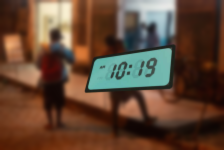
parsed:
10,19
